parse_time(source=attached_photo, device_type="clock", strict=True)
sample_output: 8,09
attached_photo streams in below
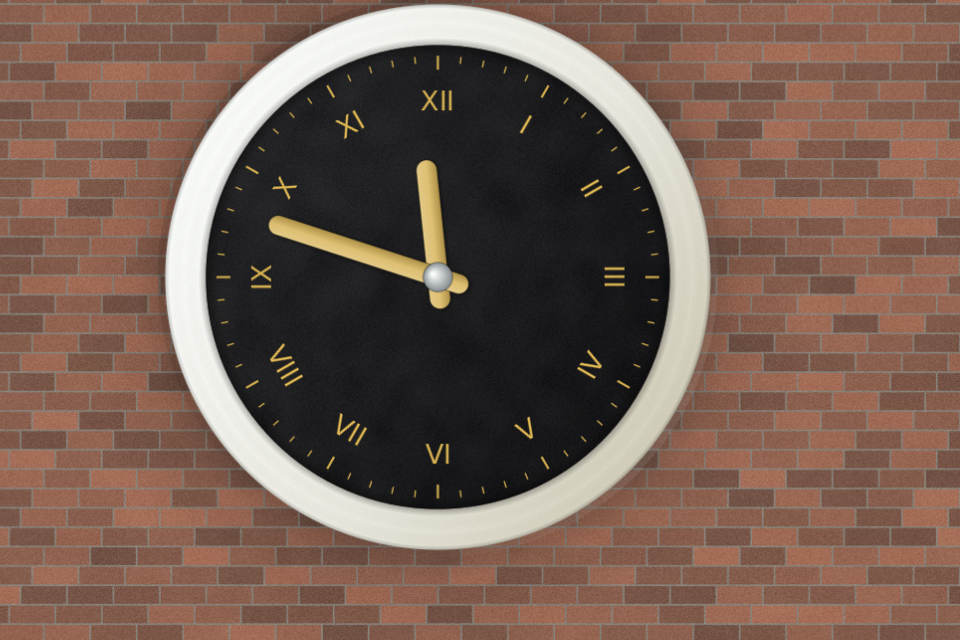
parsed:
11,48
